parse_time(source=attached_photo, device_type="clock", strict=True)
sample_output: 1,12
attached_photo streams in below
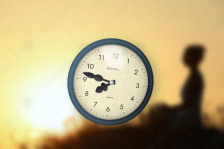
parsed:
7,47
